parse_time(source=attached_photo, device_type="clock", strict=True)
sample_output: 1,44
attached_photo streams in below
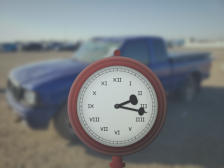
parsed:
2,17
